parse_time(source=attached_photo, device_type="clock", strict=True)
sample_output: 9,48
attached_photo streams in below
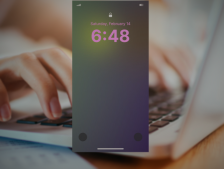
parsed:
6,48
